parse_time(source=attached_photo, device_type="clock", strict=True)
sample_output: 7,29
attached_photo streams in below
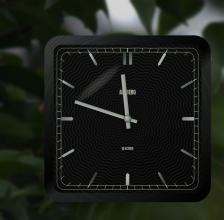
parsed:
11,48
